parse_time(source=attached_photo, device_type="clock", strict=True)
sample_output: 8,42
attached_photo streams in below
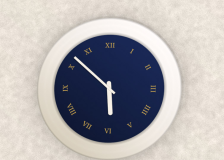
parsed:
5,52
